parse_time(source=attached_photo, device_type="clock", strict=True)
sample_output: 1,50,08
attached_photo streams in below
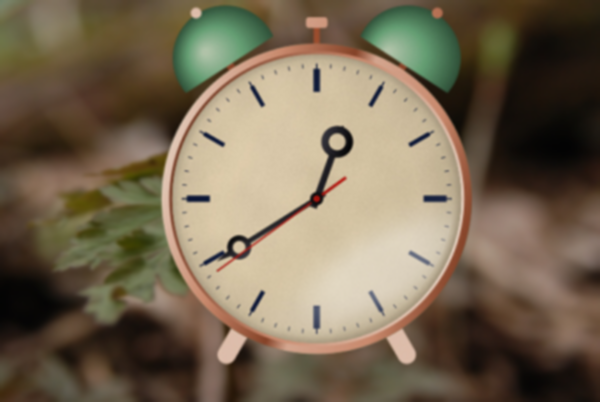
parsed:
12,39,39
